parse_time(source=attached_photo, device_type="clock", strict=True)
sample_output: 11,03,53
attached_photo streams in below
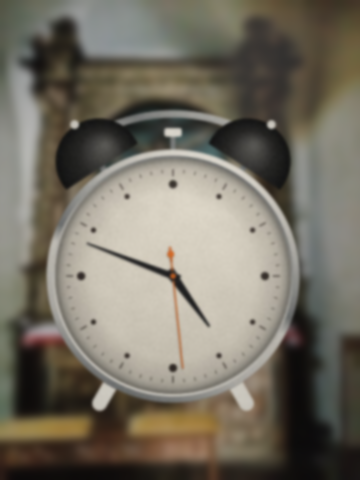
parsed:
4,48,29
